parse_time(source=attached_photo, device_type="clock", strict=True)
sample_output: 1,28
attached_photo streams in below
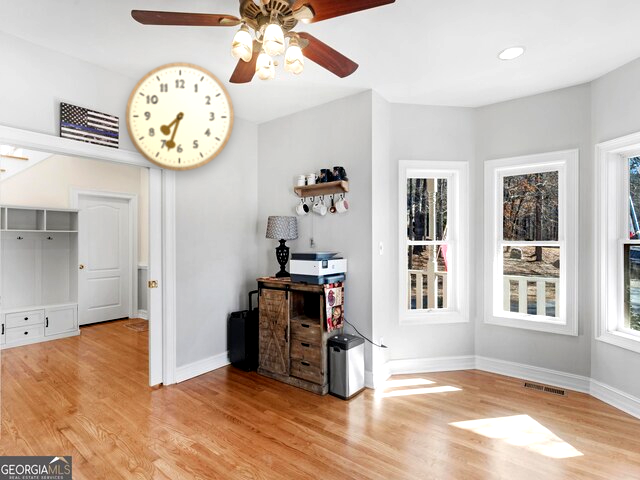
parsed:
7,33
